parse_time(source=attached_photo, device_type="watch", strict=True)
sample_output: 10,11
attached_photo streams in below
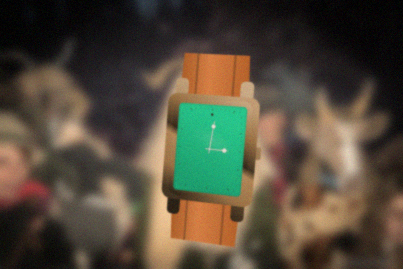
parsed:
3,01
